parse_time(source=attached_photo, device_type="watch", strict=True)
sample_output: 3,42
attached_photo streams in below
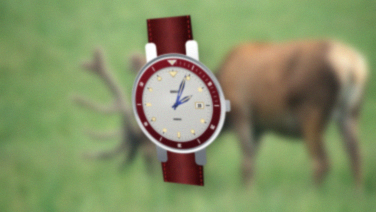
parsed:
2,04
